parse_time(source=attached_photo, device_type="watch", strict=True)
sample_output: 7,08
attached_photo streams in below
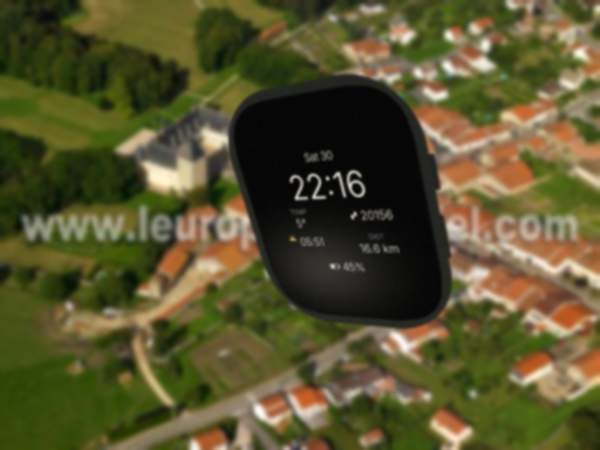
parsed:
22,16
